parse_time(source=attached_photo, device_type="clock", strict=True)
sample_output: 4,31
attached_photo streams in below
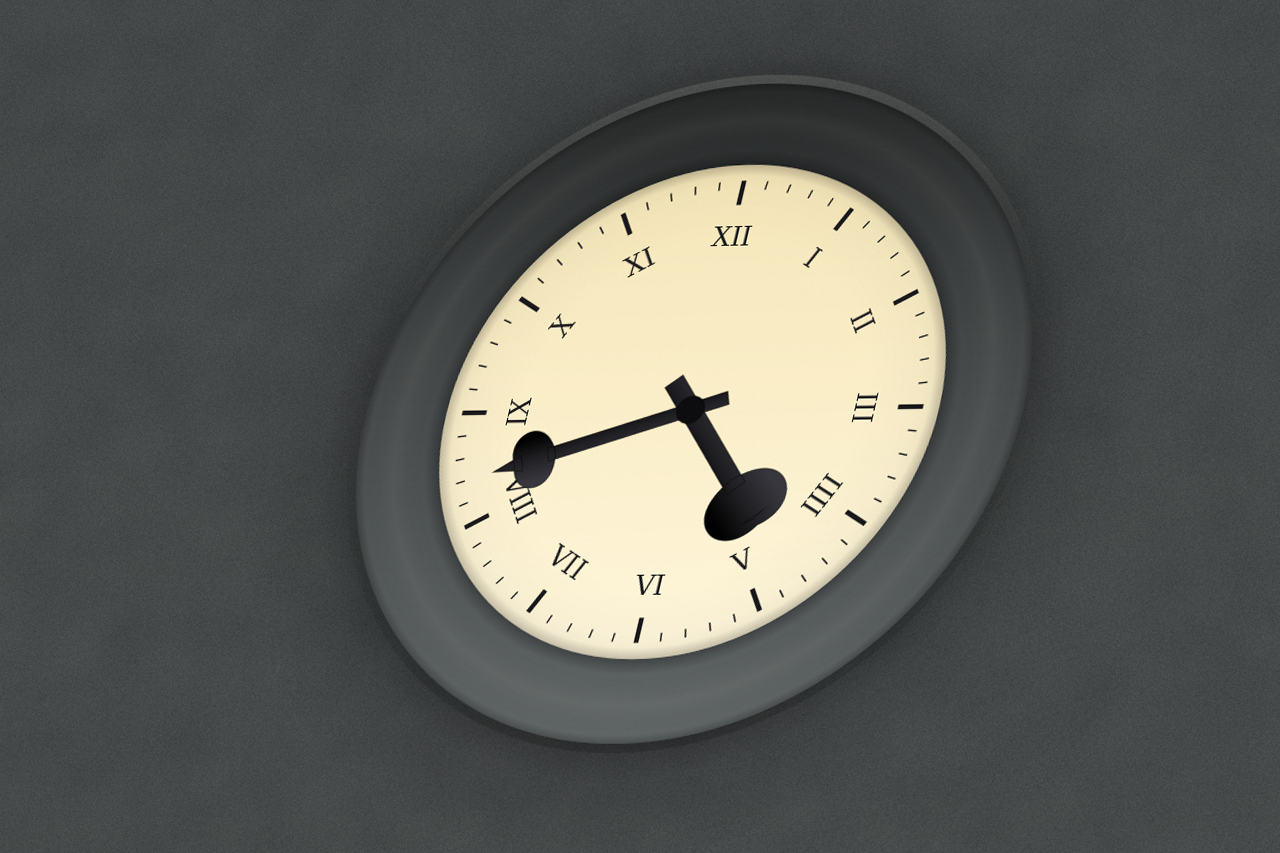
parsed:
4,42
